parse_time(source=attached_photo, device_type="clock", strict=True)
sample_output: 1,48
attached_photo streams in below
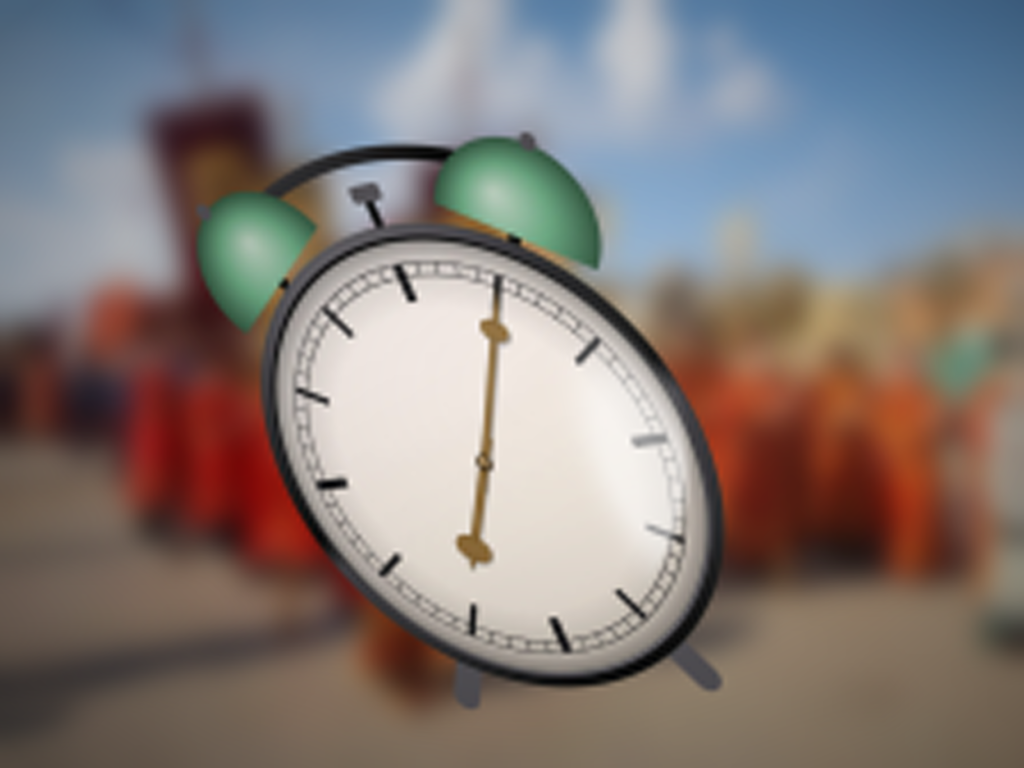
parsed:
7,05
